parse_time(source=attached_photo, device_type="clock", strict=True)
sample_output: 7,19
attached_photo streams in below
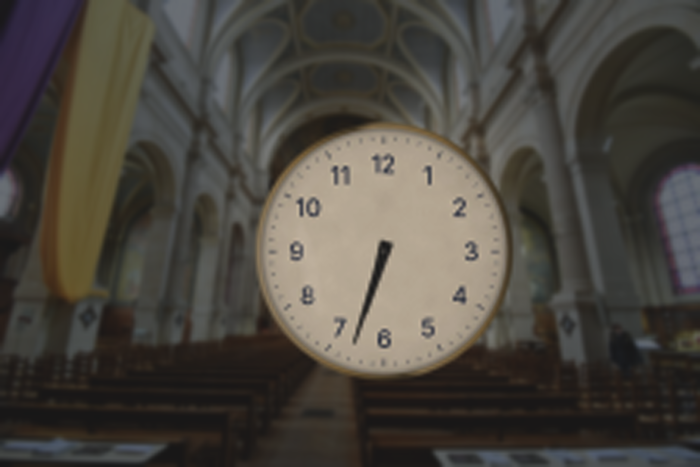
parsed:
6,33
